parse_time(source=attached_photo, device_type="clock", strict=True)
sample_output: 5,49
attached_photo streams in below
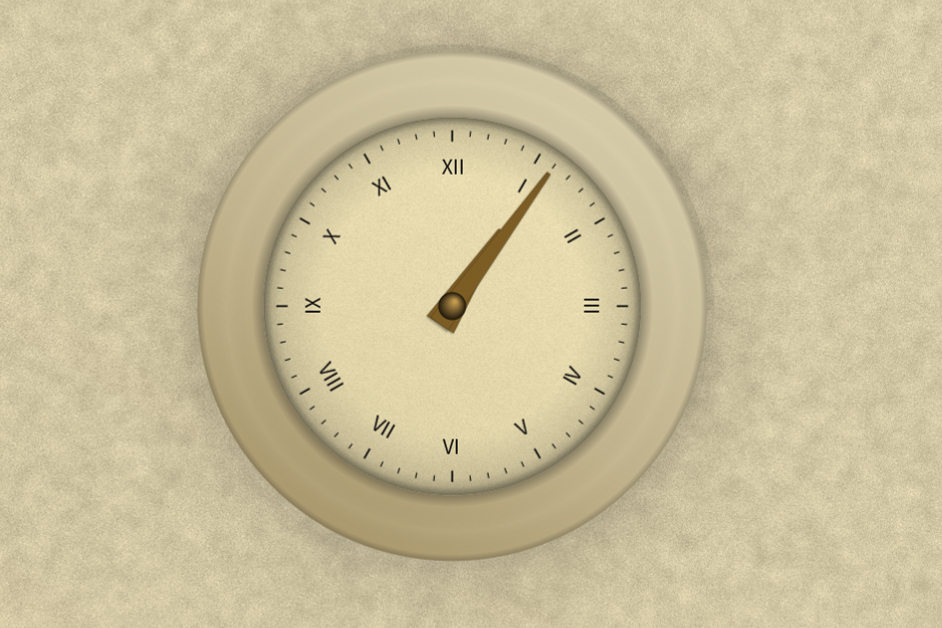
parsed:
1,06
